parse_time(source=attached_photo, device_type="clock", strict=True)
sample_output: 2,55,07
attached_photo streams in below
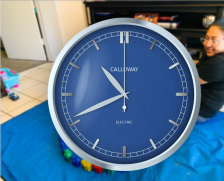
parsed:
10,41,00
